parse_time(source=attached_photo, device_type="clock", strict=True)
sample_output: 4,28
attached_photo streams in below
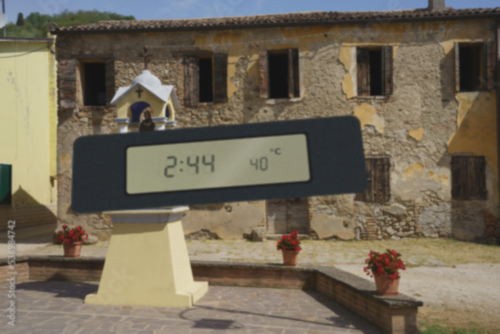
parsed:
2,44
